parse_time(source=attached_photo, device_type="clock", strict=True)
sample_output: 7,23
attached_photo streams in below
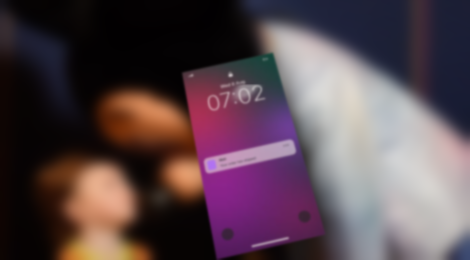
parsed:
7,02
